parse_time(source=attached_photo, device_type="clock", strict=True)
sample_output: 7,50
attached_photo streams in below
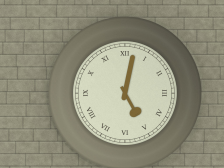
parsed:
5,02
